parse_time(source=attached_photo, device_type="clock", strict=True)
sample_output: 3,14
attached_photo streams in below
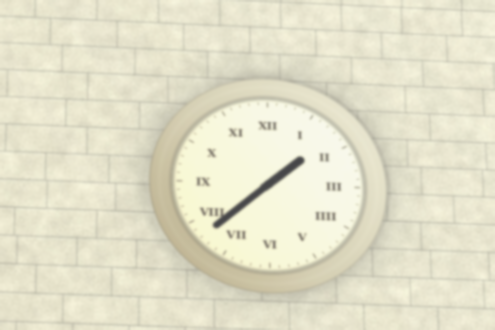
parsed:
1,38
